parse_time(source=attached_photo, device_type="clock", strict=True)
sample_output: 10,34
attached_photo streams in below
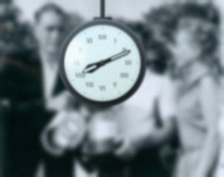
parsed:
8,11
